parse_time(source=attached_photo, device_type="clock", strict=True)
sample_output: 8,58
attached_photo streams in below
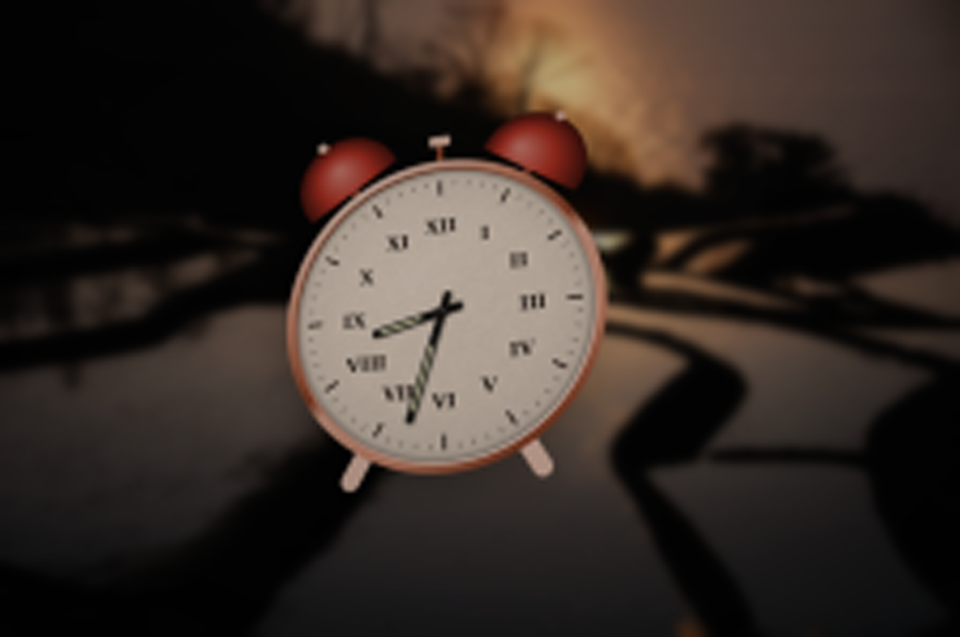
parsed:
8,33
